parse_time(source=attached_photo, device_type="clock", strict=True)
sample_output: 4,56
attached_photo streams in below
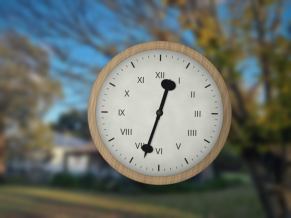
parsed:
12,33
